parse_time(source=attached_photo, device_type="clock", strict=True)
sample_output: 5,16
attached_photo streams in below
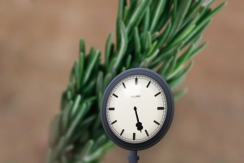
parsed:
5,27
